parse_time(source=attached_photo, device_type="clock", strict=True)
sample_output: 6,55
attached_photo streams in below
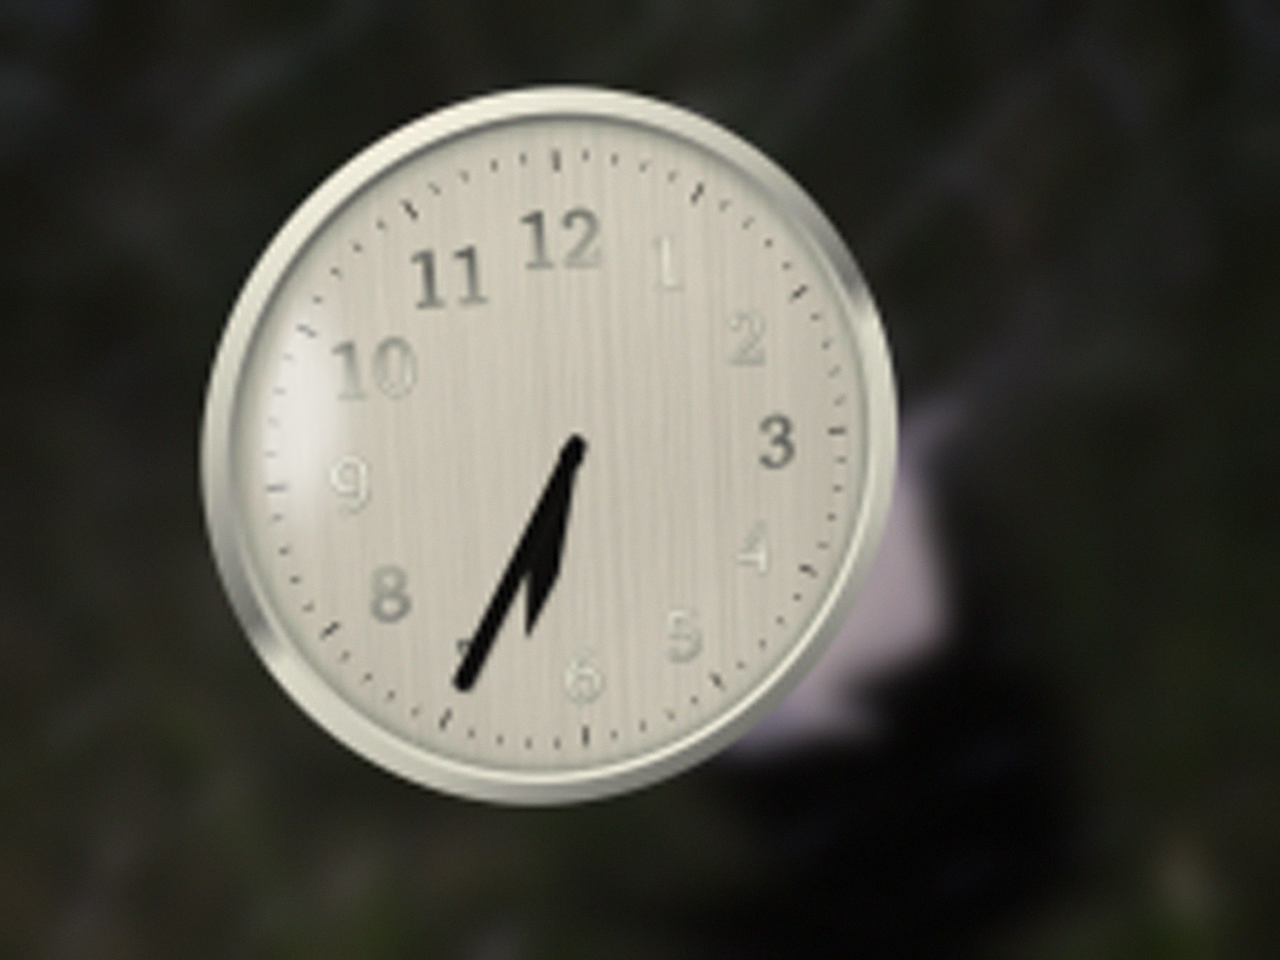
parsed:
6,35
